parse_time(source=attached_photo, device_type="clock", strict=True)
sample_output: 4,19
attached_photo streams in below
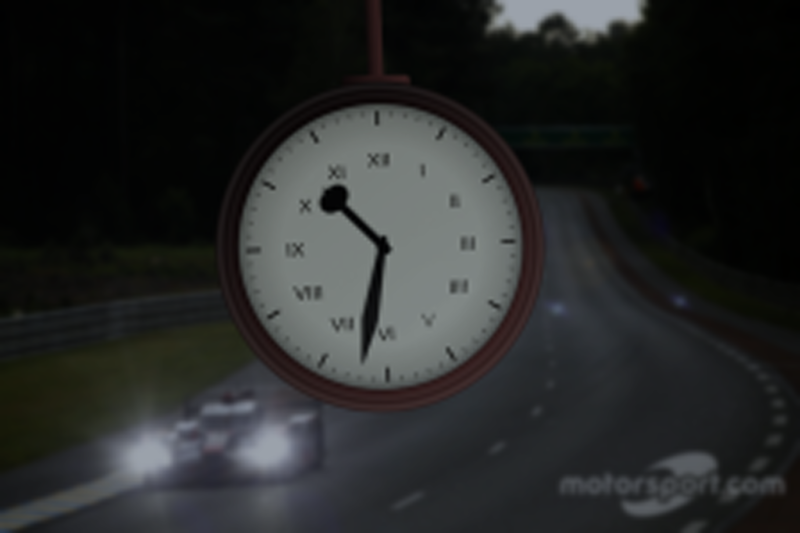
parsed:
10,32
